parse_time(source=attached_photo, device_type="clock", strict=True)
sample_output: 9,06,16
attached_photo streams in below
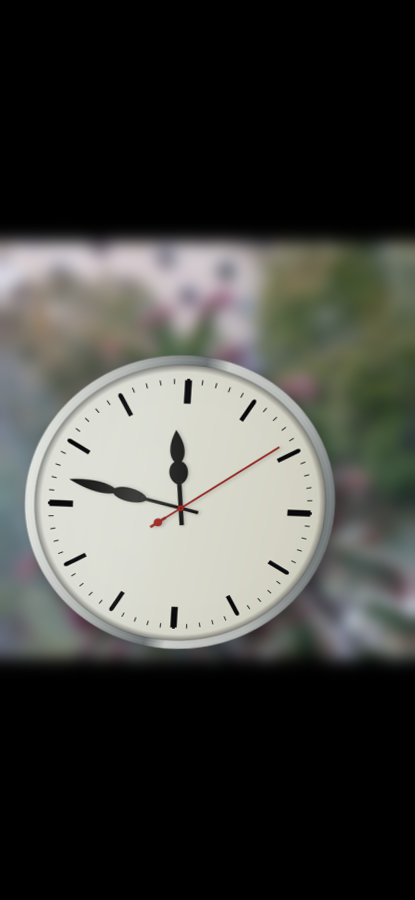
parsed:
11,47,09
